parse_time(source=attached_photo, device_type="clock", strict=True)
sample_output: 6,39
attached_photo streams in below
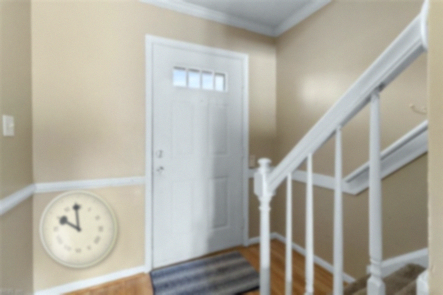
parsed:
9,59
